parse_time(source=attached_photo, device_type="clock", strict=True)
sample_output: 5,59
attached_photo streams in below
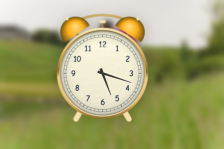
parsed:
5,18
